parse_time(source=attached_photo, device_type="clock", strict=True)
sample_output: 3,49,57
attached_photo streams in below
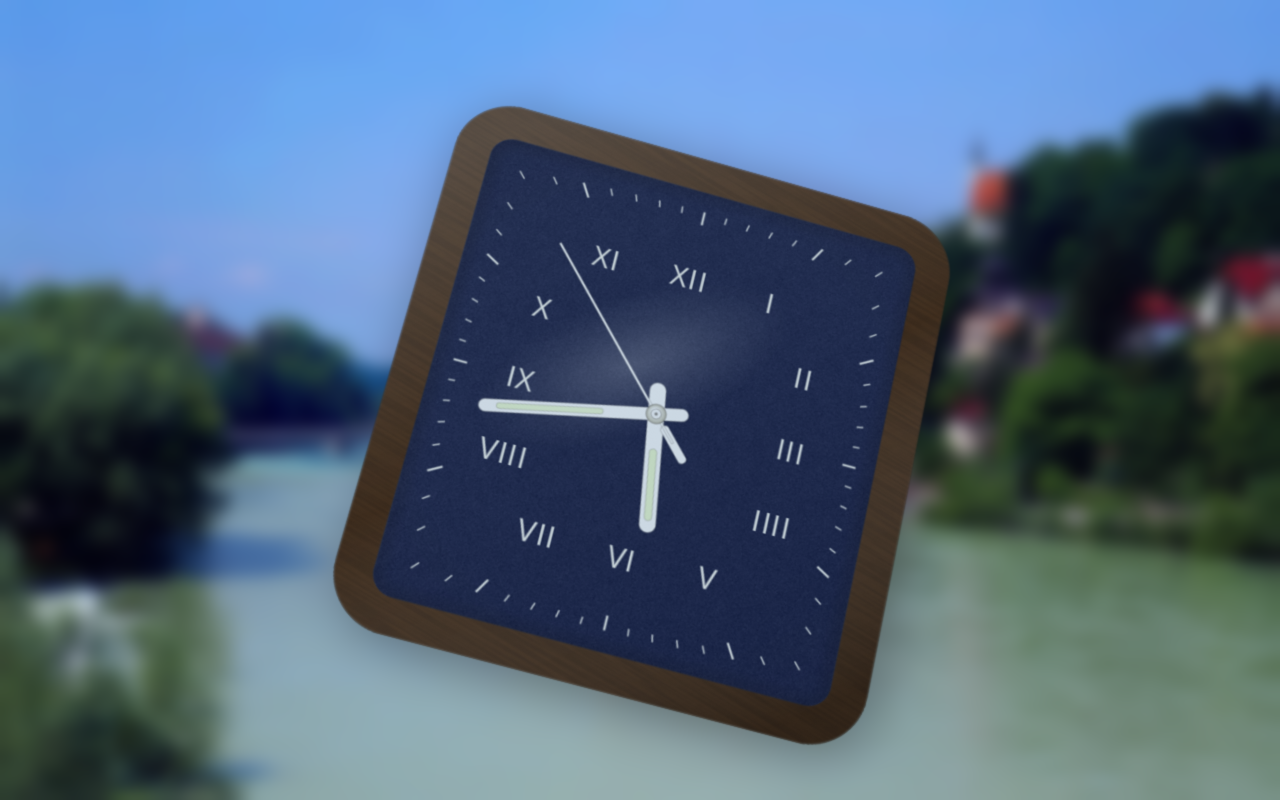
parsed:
5,42,53
